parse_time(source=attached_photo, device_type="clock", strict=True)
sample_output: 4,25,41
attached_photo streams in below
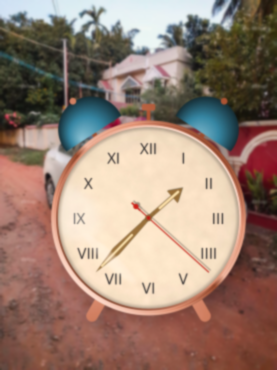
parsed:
1,37,22
